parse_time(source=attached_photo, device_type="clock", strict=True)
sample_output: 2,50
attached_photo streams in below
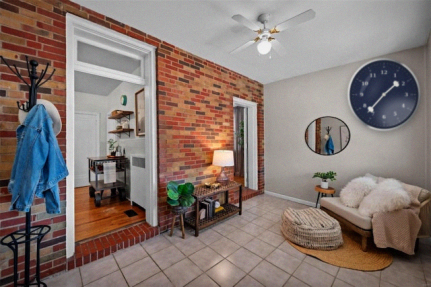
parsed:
1,37
